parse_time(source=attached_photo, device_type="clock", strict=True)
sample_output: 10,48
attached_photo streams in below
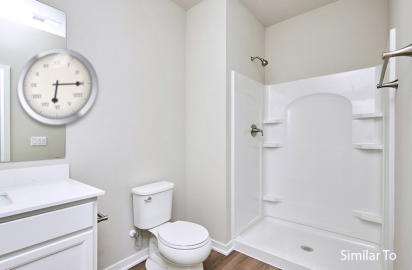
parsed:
6,15
